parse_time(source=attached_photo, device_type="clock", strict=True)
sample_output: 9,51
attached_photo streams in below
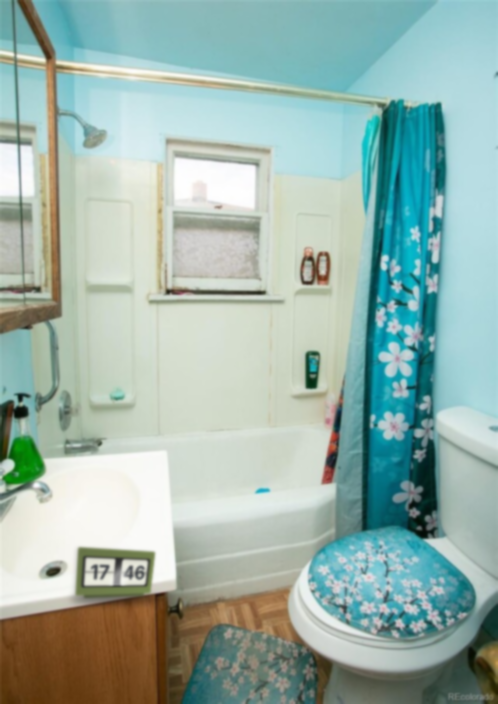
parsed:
17,46
